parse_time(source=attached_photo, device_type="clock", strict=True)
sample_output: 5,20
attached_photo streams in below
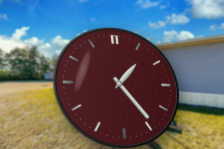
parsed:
1,24
